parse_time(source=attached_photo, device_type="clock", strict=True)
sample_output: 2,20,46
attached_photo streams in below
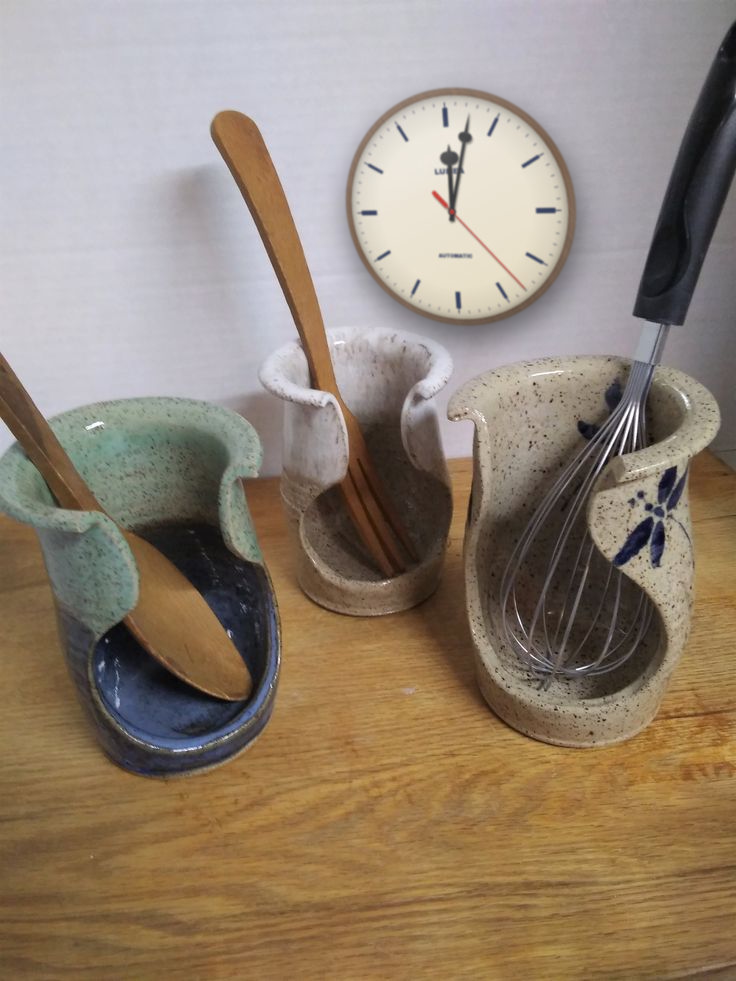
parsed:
12,02,23
